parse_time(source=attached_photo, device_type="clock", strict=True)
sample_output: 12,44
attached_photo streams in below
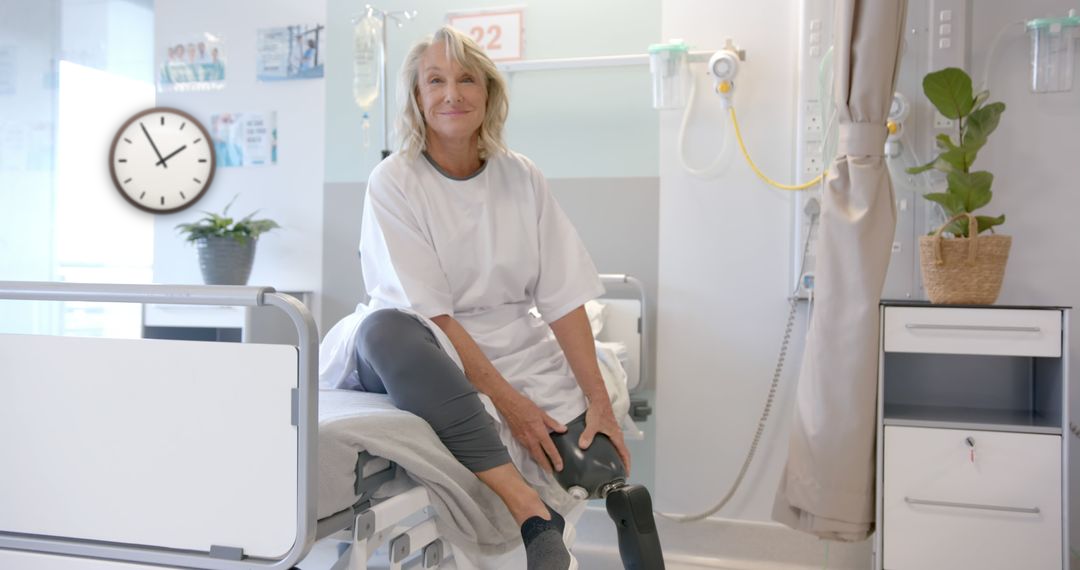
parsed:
1,55
